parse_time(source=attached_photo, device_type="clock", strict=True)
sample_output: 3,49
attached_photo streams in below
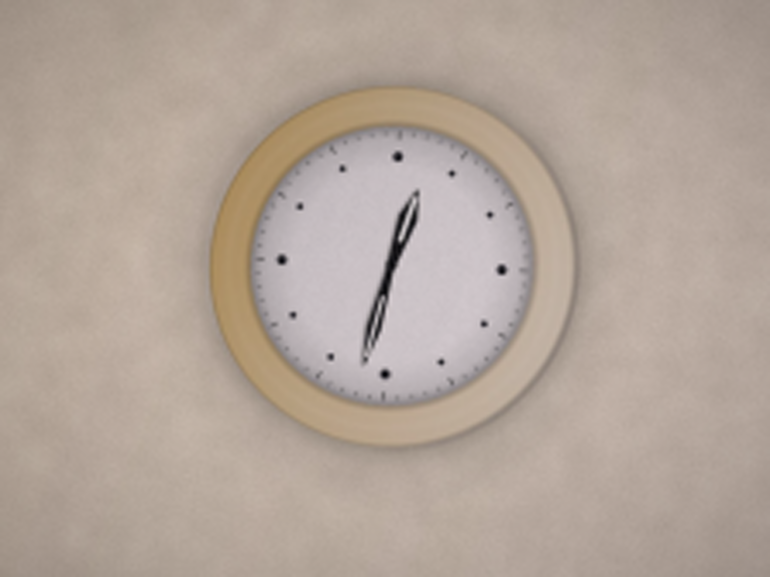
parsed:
12,32
